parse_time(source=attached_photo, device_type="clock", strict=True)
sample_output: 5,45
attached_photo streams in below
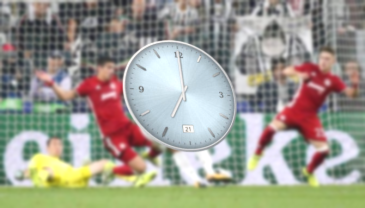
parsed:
7,00
